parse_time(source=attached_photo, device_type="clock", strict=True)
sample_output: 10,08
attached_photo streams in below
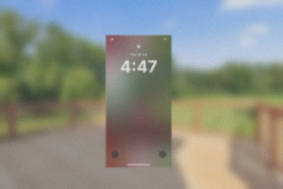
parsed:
4,47
